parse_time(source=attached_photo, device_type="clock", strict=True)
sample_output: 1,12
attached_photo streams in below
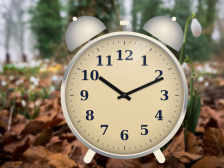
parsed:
10,11
